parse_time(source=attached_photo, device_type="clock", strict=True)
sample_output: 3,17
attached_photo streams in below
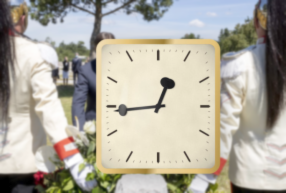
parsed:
12,44
